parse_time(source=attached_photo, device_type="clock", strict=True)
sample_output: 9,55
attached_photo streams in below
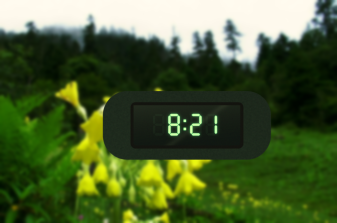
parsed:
8,21
